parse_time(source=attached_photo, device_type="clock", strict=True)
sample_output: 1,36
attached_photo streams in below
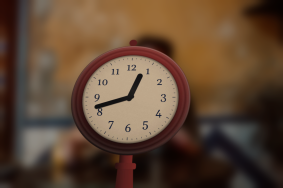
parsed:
12,42
